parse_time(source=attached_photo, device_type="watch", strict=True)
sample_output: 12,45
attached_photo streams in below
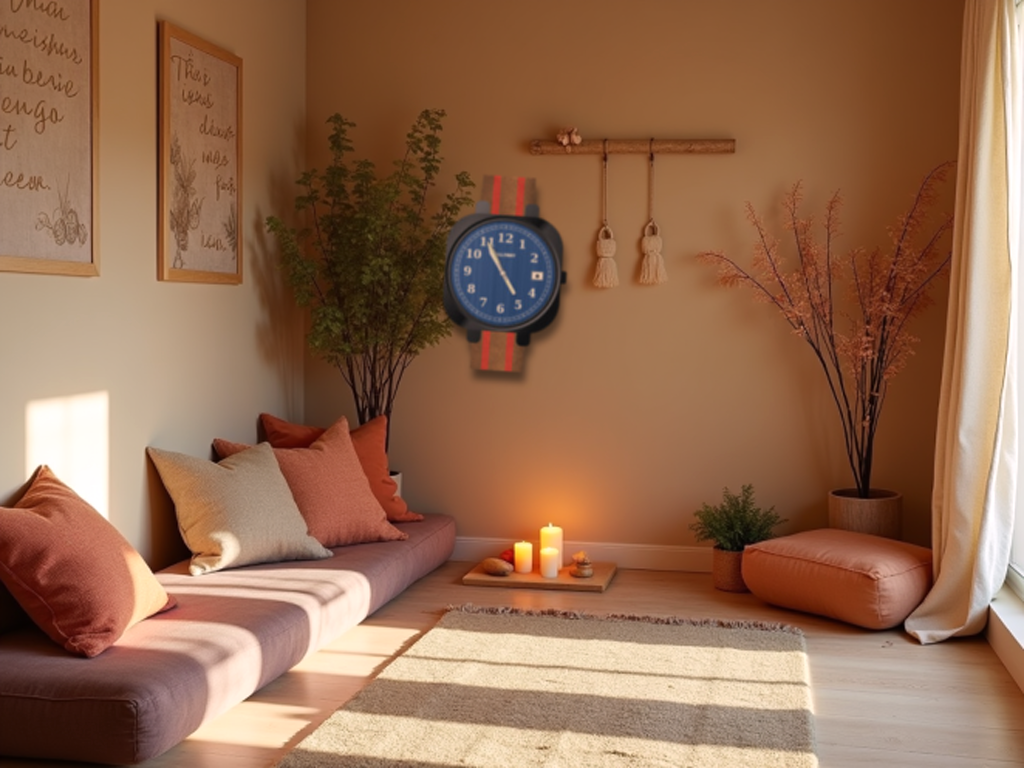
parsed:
4,55
